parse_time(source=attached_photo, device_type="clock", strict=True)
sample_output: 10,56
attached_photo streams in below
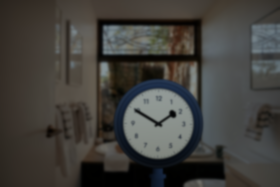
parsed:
1,50
